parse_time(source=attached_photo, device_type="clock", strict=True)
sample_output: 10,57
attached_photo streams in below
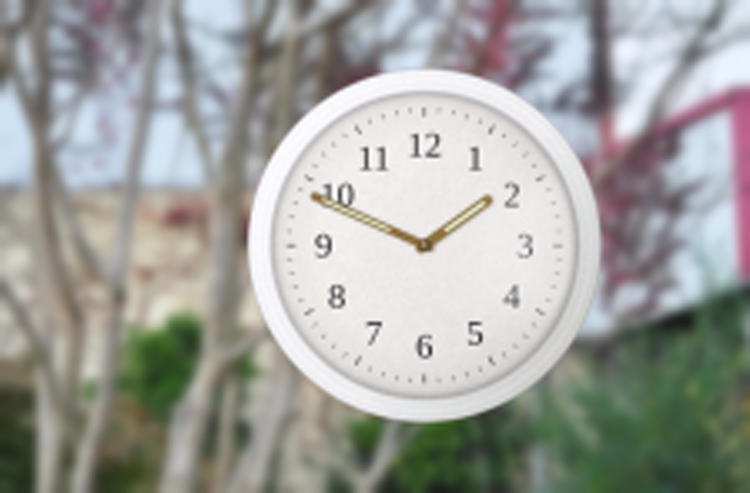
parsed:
1,49
